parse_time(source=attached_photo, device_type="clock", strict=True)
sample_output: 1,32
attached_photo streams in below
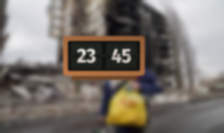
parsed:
23,45
